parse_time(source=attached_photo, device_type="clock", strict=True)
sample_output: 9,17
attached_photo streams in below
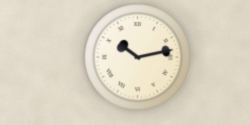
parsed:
10,13
